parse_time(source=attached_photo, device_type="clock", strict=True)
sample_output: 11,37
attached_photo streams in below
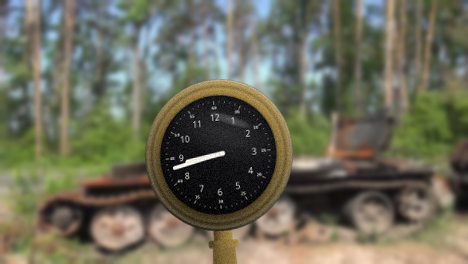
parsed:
8,43
